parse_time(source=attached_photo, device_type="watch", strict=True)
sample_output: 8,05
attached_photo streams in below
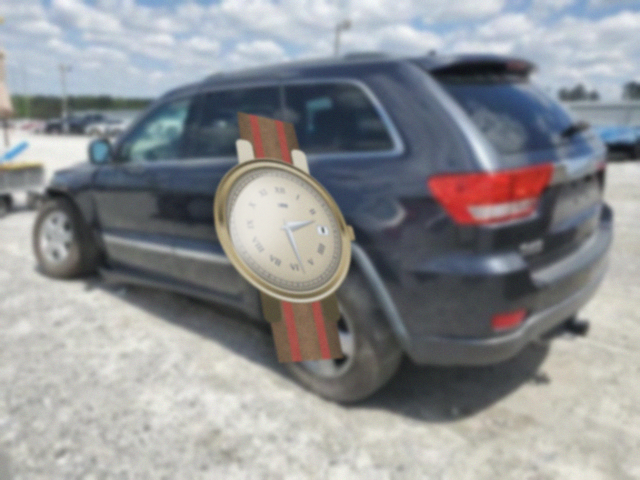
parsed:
2,28
